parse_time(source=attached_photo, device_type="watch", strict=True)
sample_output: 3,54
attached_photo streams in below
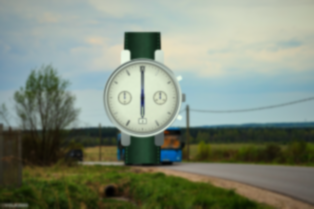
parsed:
6,00
